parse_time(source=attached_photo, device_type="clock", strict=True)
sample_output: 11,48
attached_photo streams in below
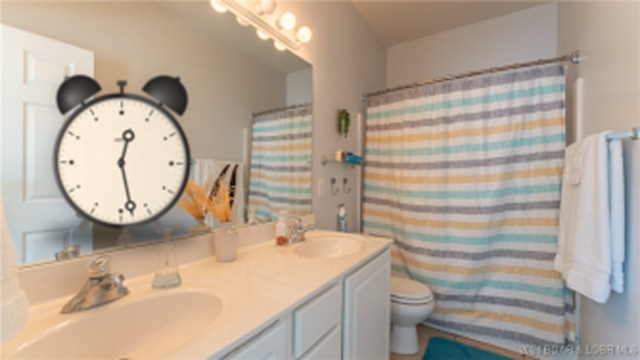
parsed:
12,28
